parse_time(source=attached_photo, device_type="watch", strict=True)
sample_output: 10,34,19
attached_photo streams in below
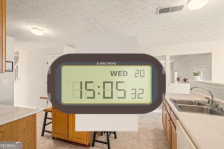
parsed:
15,05,32
